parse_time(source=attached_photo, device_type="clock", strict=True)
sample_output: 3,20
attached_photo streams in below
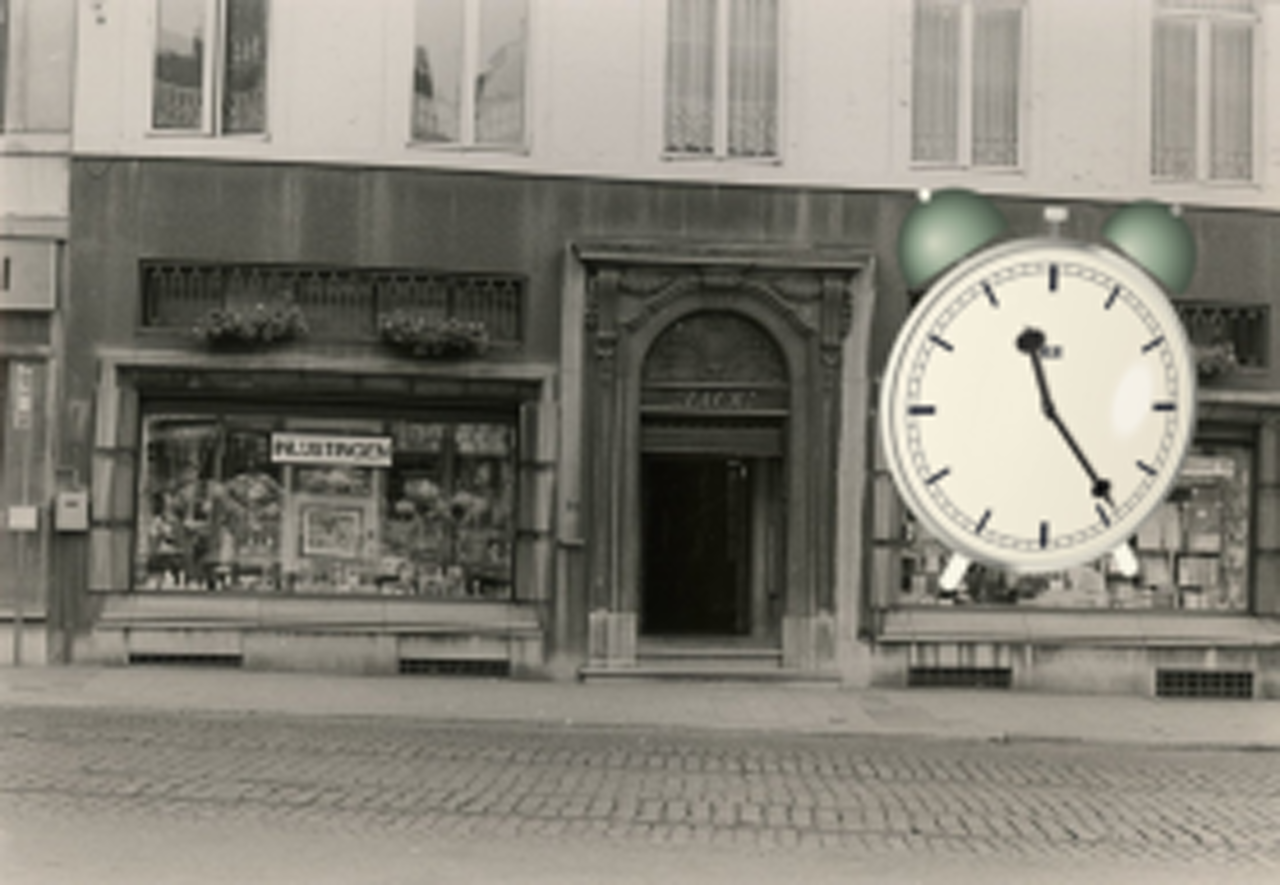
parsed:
11,24
